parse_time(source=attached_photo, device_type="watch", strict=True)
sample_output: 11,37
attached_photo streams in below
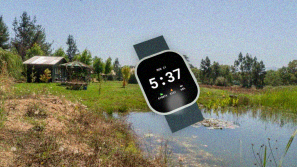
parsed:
5,37
